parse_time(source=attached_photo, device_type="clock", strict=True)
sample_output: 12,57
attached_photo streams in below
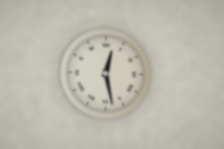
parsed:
12,28
